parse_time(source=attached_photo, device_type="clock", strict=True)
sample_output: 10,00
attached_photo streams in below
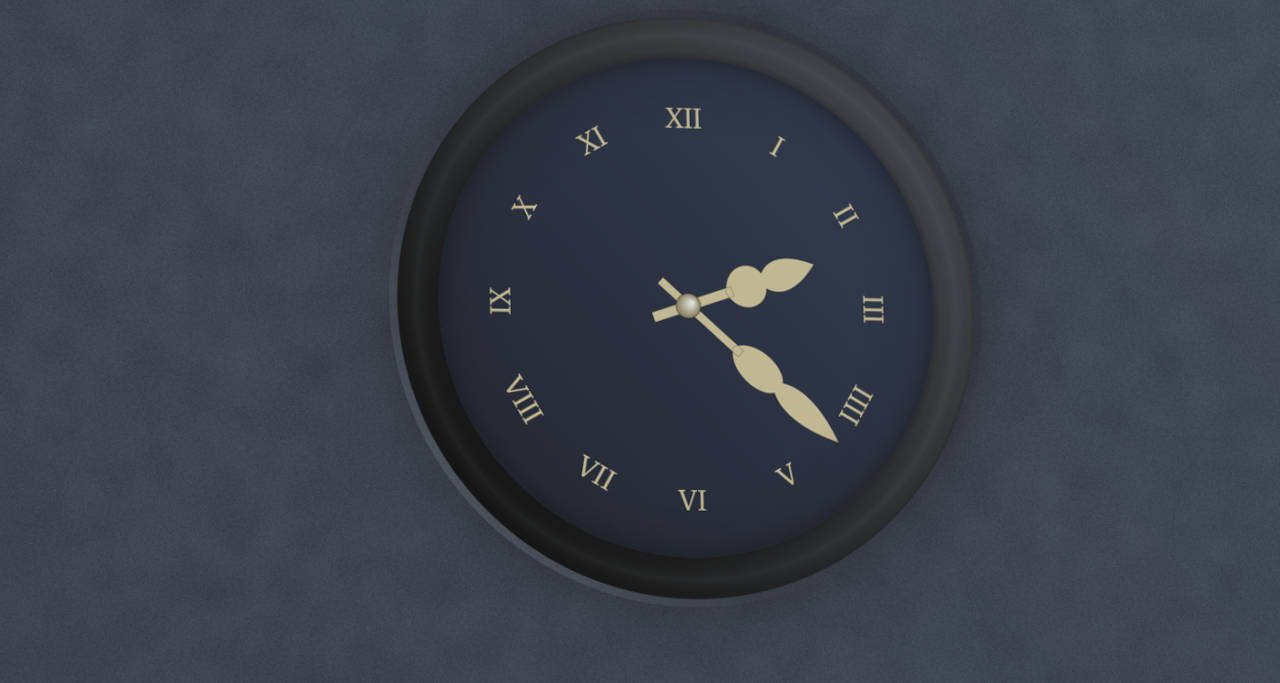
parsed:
2,22
